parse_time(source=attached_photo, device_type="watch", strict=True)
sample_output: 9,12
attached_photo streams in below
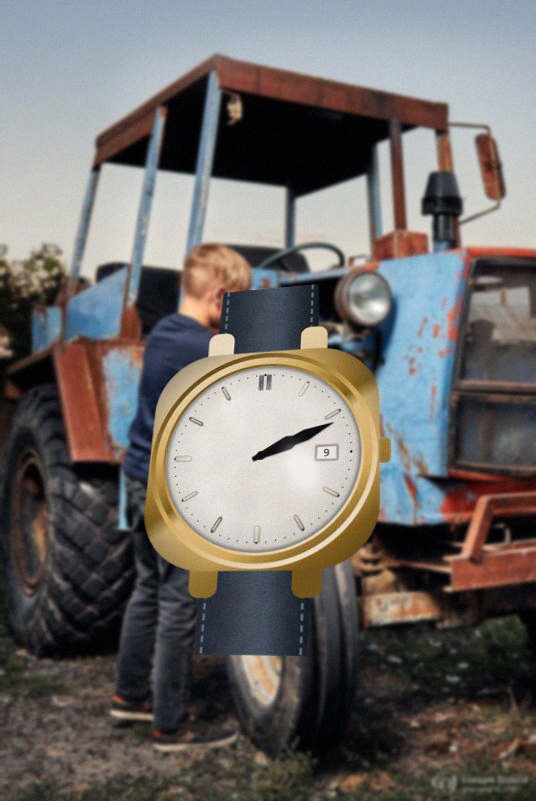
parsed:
2,11
